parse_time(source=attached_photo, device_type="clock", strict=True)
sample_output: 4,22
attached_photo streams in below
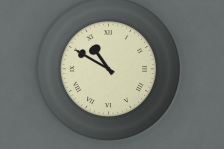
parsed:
10,50
